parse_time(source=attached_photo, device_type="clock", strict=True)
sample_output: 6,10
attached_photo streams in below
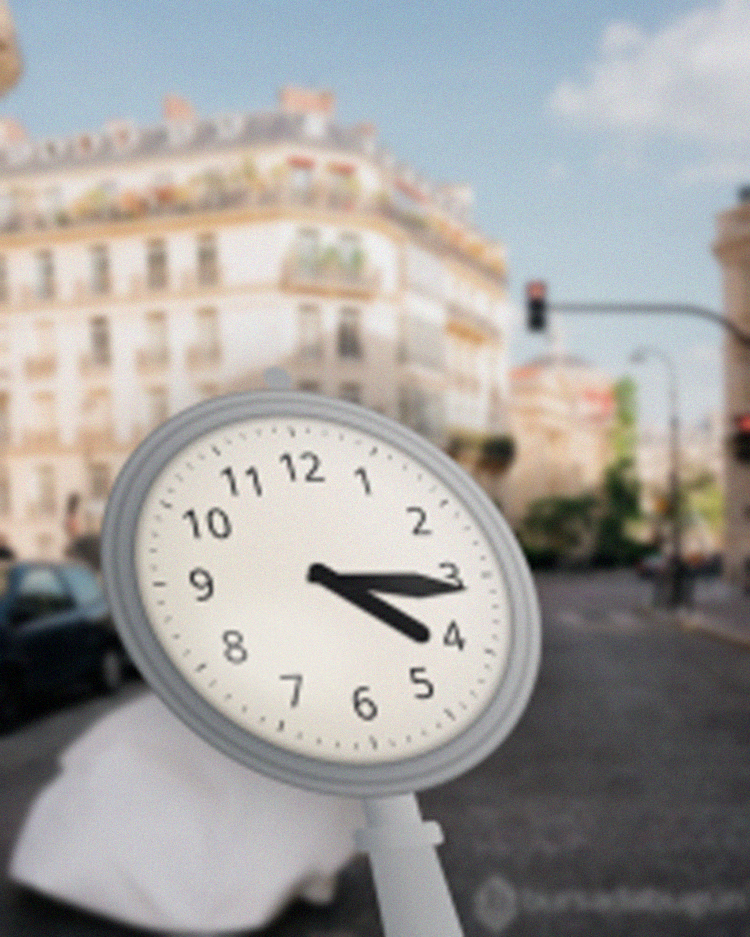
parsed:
4,16
